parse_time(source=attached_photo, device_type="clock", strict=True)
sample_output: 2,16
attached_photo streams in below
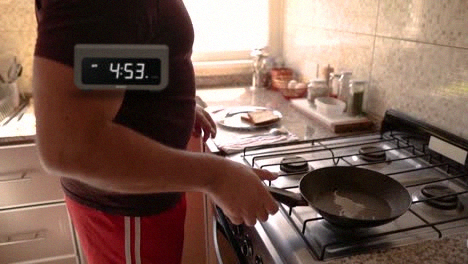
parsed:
4,53
